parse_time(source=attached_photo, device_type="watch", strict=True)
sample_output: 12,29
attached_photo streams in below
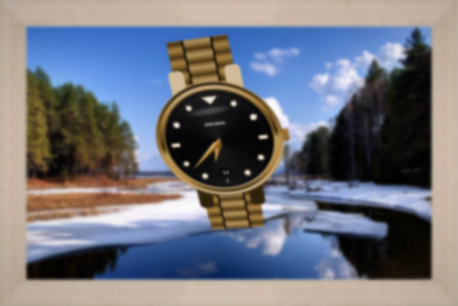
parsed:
6,38
